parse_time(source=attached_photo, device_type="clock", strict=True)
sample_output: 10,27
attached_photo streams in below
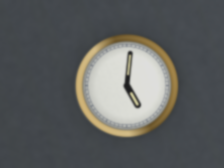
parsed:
5,01
